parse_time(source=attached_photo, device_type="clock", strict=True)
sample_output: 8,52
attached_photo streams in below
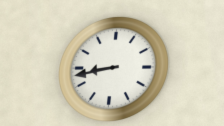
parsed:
8,43
